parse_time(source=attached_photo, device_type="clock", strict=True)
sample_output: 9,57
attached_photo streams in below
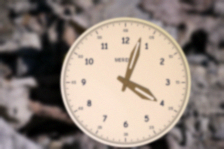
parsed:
4,03
